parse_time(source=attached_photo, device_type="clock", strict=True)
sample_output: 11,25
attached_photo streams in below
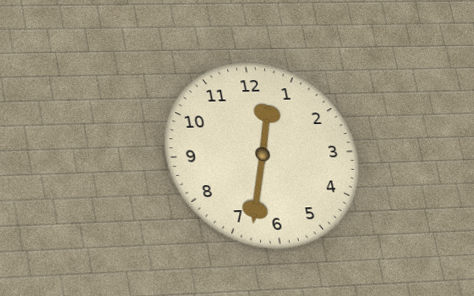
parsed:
12,33
